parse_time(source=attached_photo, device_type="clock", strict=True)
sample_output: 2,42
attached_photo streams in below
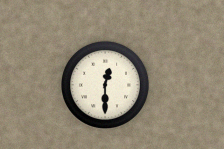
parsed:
12,30
